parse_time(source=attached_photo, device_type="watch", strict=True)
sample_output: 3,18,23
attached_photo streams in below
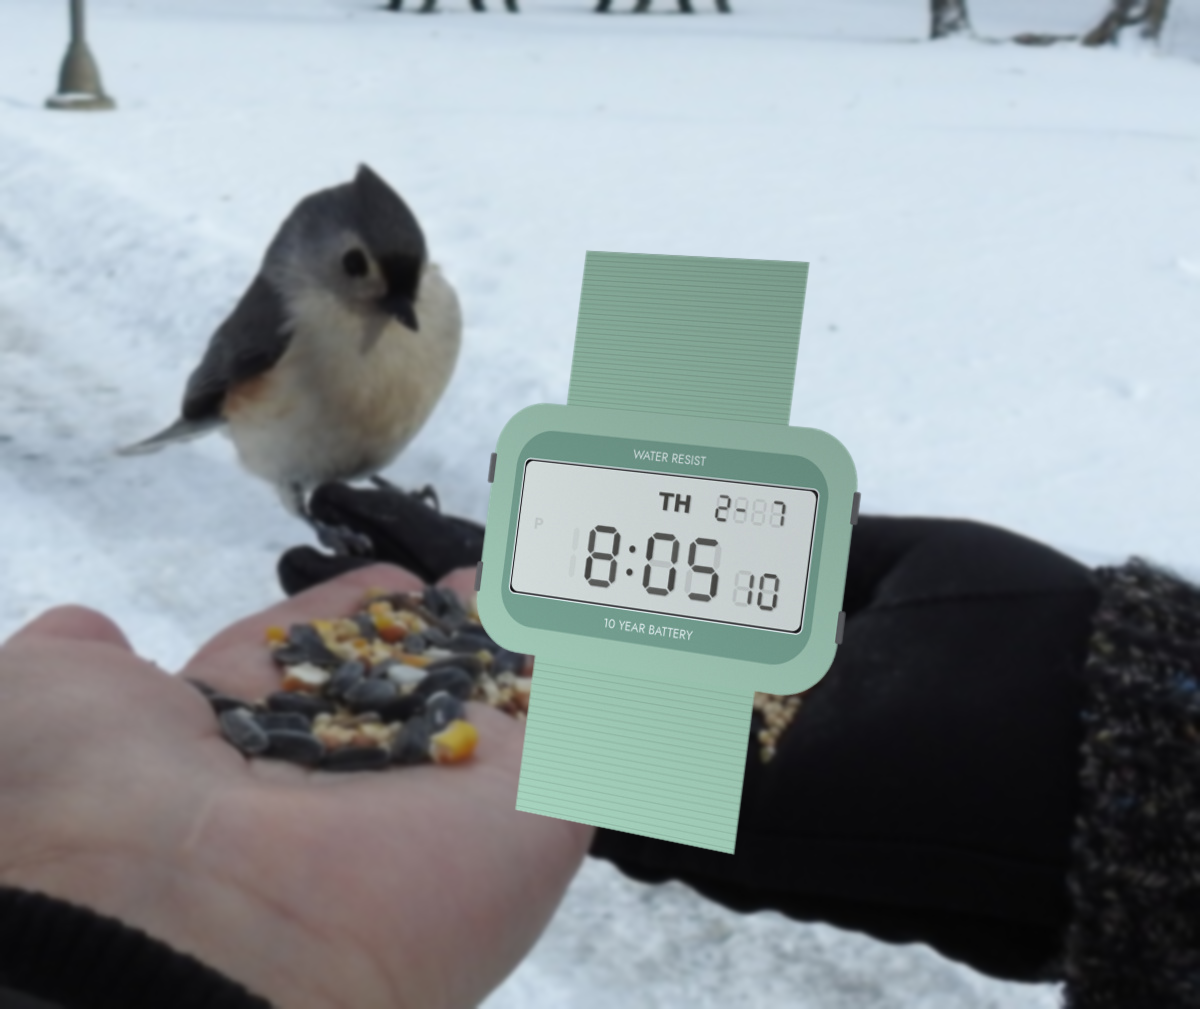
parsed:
8,05,10
